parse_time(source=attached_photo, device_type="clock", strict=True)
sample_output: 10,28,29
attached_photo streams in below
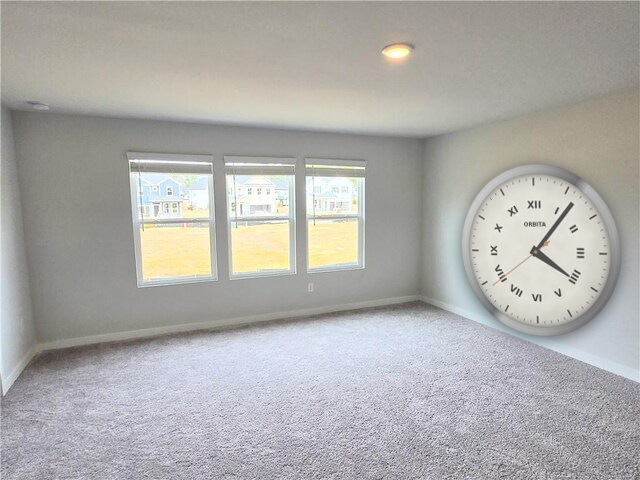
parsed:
4,06,39
